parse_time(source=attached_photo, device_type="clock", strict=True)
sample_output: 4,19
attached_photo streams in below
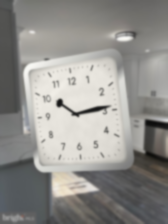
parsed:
10,14
